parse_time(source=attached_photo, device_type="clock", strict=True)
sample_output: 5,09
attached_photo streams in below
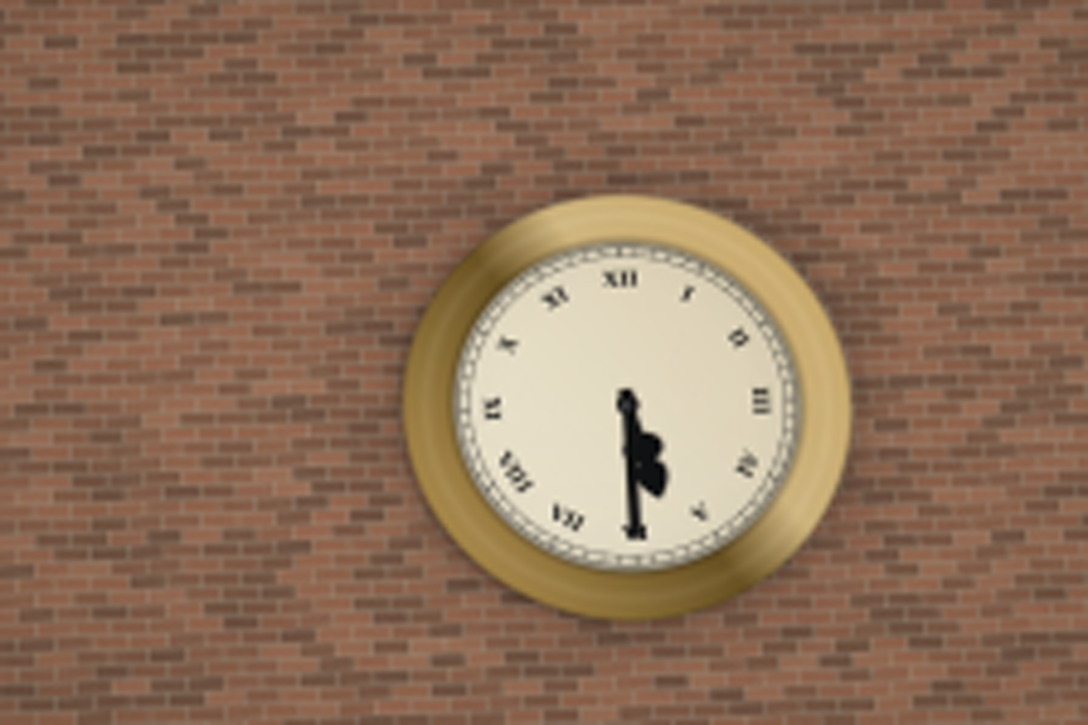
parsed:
5,30
